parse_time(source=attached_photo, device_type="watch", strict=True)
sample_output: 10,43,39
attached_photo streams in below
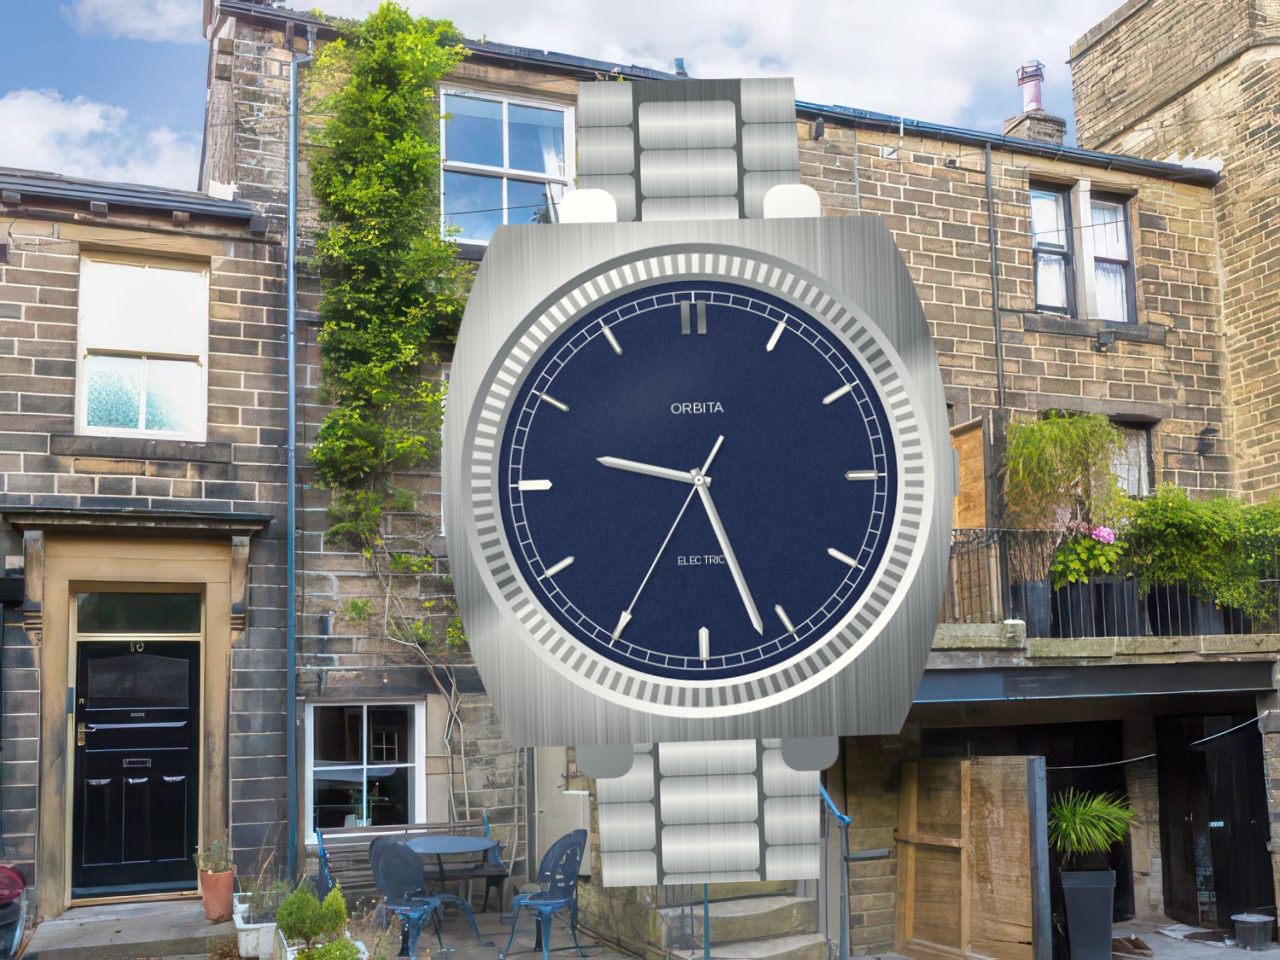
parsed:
9,26,35
